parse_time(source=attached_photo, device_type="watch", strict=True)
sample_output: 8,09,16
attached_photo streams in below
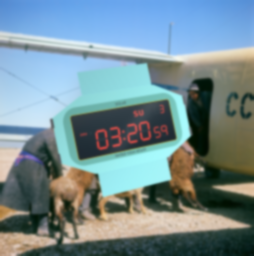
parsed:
3,20,59
